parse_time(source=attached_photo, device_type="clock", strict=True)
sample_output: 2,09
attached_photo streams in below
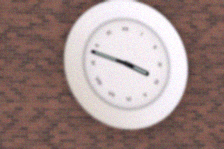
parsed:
3,48
